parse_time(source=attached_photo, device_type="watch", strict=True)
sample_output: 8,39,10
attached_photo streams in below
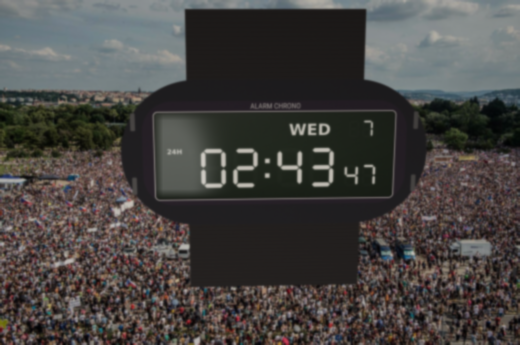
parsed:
2,43,47
